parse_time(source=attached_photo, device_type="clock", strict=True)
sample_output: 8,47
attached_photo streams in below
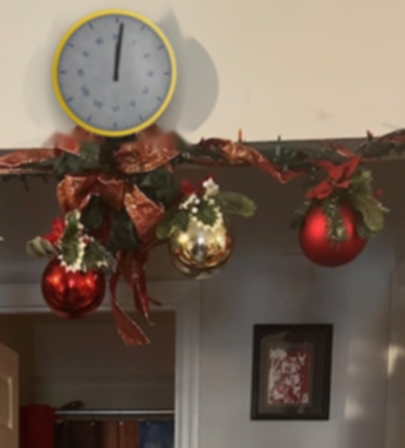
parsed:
12,01
